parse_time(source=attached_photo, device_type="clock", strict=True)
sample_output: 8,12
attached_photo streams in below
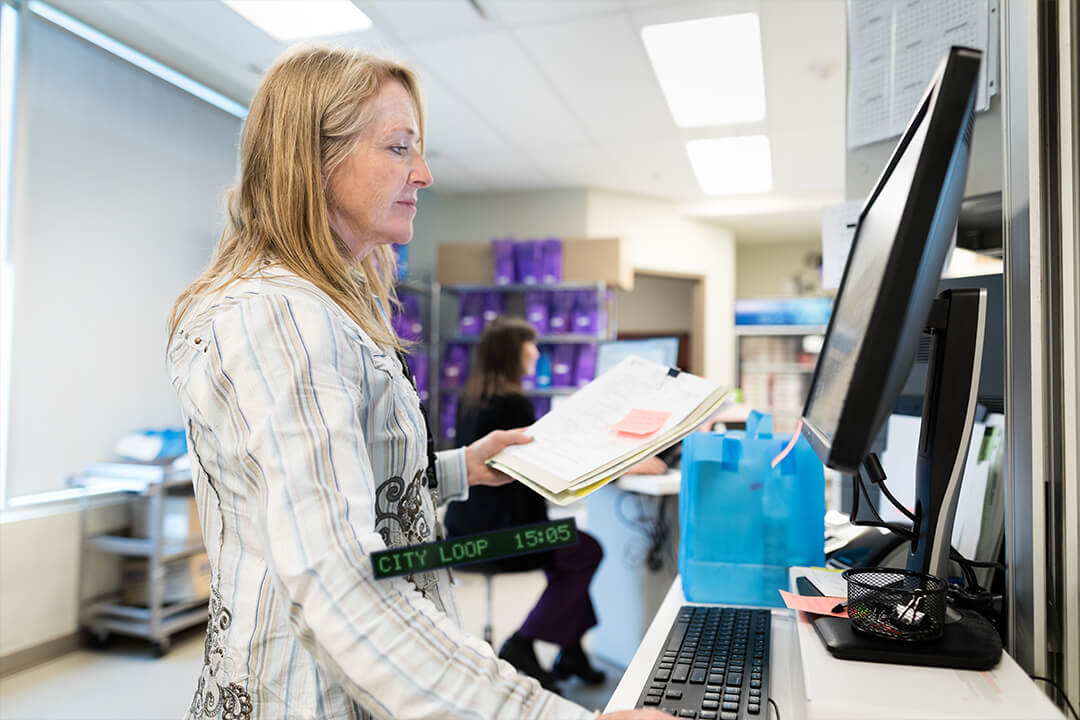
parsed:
15,05
